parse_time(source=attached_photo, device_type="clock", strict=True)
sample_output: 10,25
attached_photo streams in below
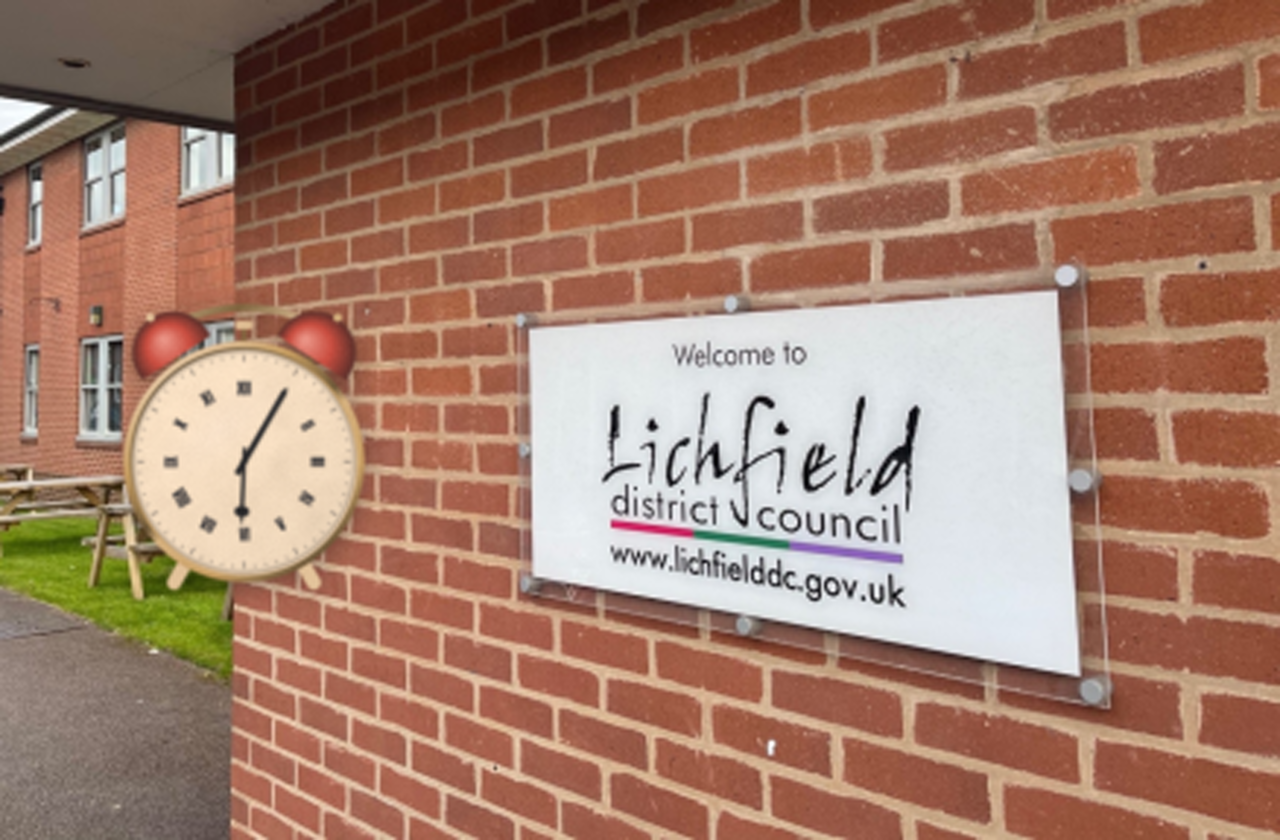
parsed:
6,05
